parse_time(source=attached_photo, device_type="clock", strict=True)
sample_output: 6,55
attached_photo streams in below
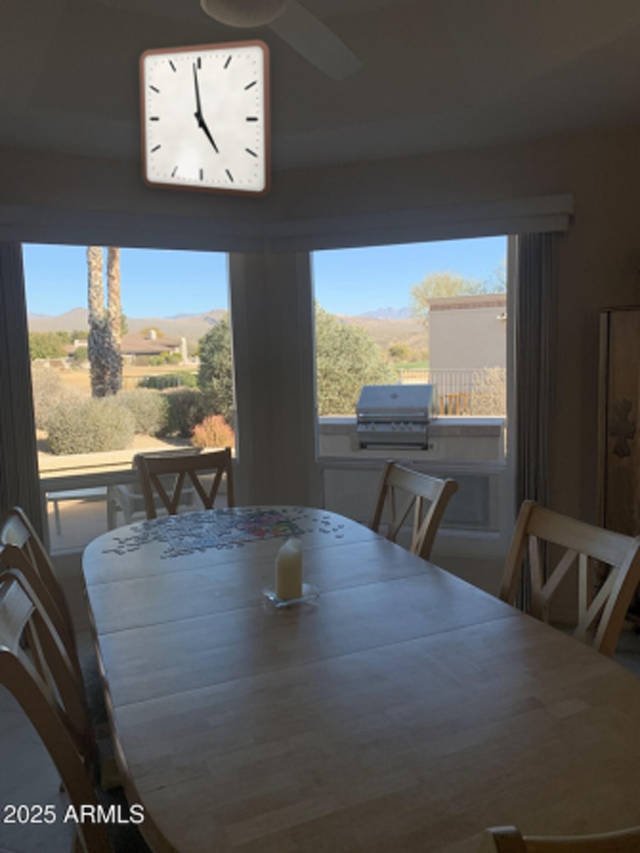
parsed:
4,59
